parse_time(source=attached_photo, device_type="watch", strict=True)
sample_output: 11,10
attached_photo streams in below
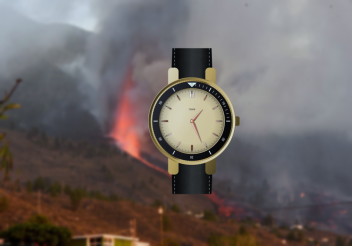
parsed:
1,26
